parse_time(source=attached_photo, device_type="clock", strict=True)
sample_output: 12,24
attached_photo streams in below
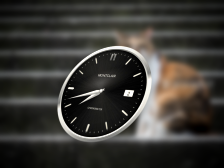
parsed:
7,42
